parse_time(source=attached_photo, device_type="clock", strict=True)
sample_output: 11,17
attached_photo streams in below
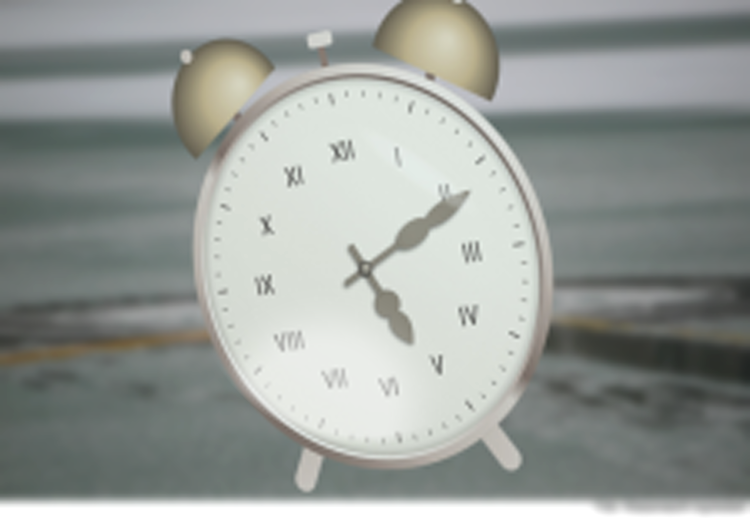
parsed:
5,11
